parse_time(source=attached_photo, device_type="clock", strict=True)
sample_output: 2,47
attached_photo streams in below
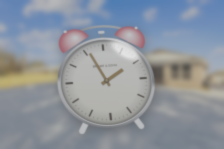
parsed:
1,56
